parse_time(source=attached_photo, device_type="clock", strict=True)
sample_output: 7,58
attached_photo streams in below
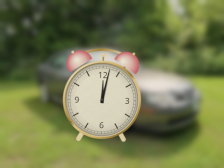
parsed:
12,02
